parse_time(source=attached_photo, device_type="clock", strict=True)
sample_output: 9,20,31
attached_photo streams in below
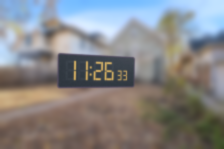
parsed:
11,26,33
